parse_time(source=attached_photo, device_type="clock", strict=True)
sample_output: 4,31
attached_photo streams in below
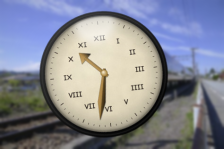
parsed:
10,32
